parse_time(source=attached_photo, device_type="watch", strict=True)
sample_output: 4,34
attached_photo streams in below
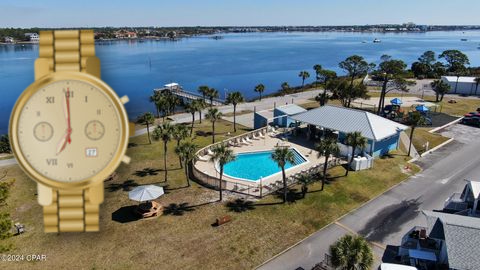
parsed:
6,59
